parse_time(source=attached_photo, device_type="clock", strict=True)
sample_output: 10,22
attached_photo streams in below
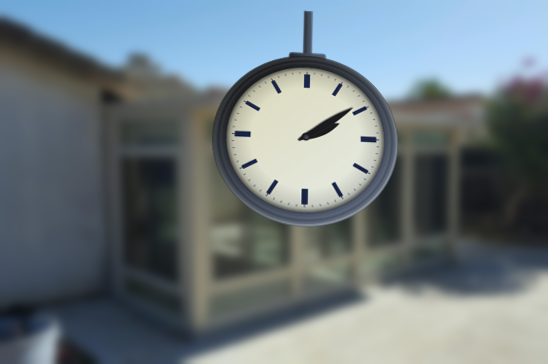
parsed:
2,09
